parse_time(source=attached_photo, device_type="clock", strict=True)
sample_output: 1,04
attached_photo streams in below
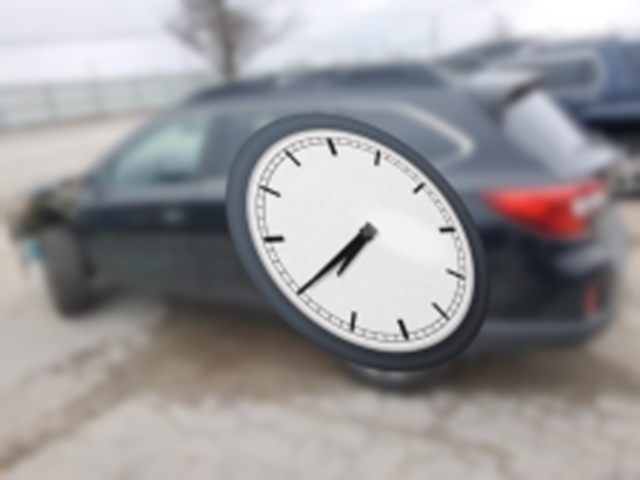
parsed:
7,40
